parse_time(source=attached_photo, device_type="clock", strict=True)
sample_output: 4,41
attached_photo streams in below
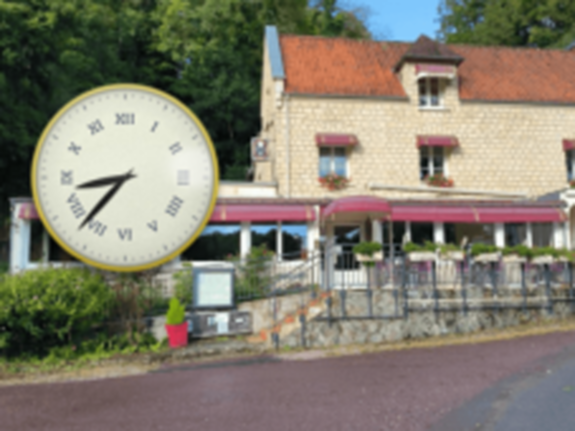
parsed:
8,37
